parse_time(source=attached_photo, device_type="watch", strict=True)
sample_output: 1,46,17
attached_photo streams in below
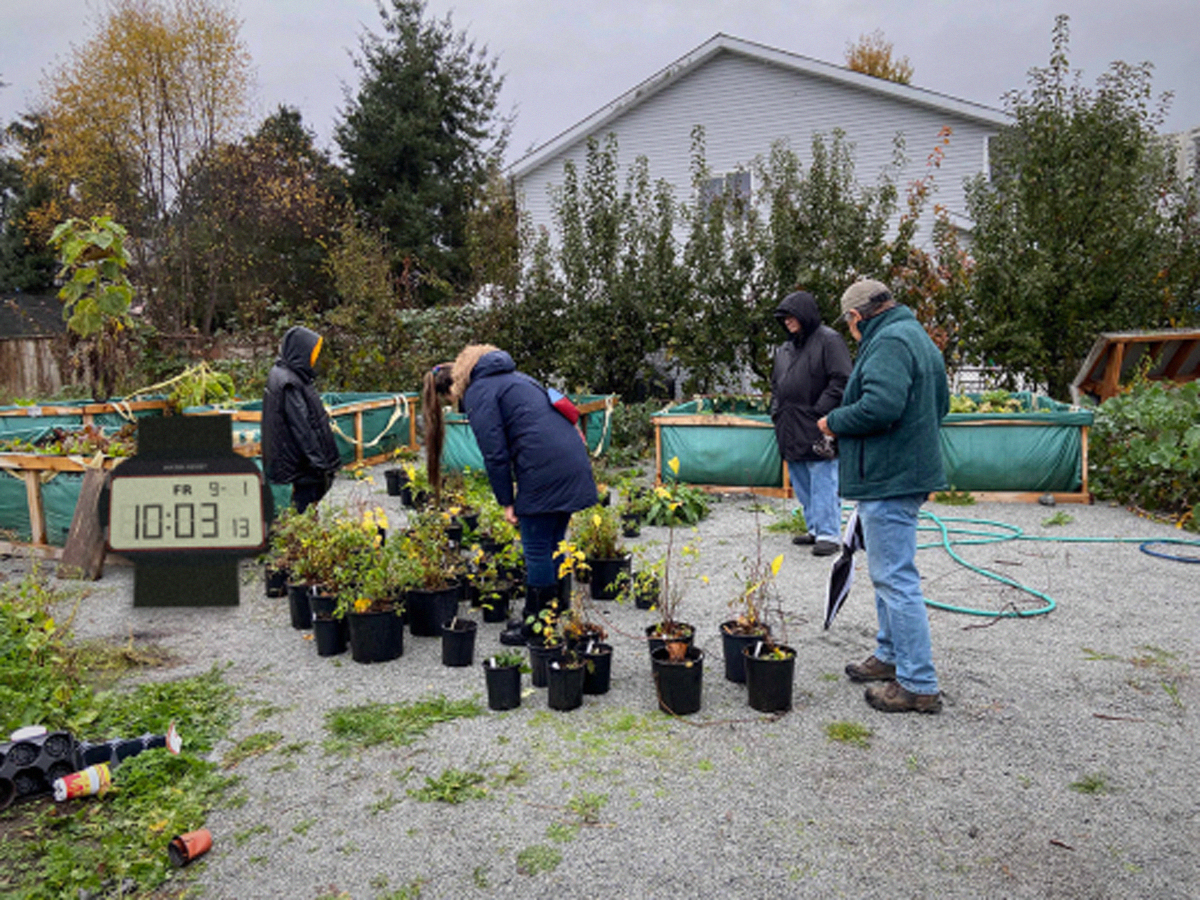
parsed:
10,03,13
